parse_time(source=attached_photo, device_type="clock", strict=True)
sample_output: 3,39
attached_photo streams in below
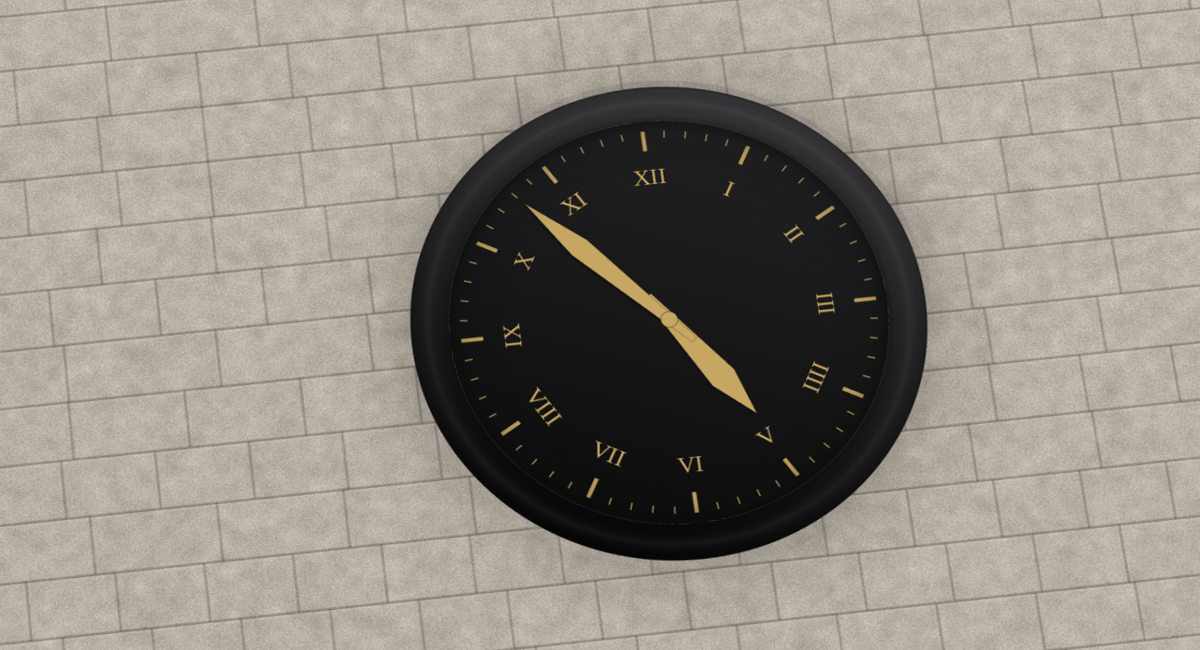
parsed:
4,53
